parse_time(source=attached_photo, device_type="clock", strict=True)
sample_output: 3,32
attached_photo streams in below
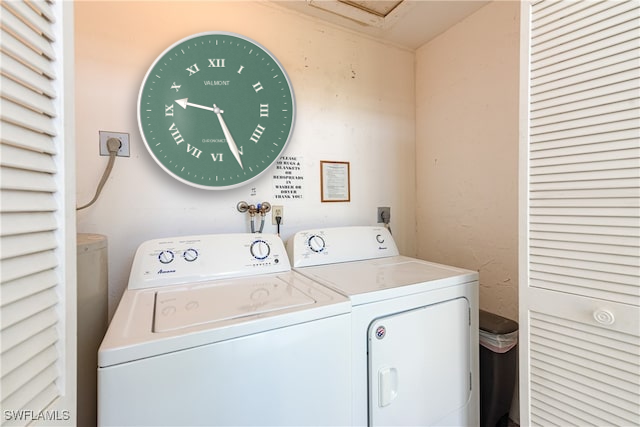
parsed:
9,26
